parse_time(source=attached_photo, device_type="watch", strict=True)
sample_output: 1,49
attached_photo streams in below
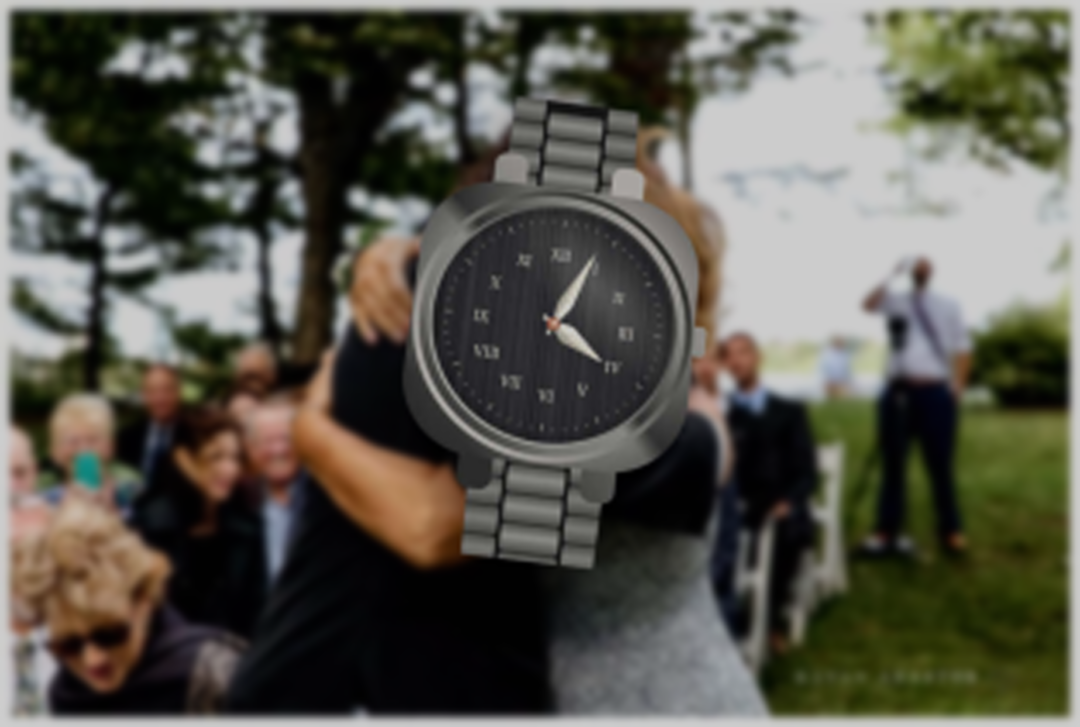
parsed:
4,04
